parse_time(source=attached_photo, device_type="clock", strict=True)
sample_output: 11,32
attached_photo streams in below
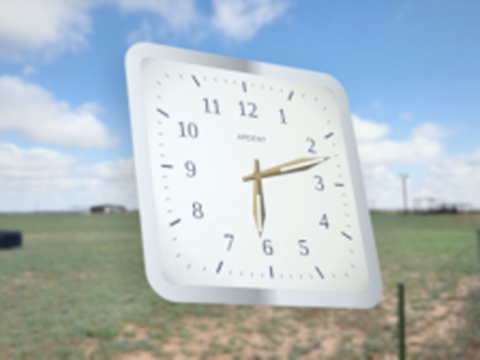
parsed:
6,12
